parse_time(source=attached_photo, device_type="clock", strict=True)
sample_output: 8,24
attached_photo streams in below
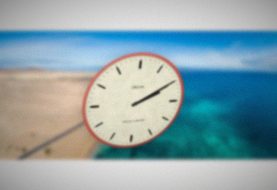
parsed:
2,10
